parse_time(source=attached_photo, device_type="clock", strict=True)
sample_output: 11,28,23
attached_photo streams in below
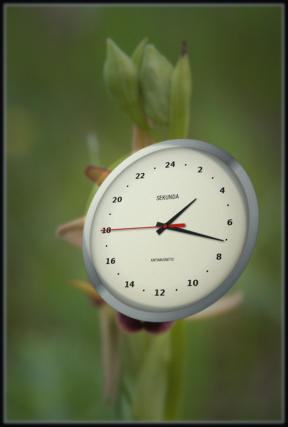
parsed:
3,17,45
